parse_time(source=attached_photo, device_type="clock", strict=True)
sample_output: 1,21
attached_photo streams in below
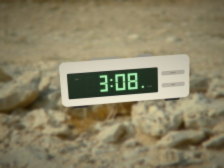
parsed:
3,08
